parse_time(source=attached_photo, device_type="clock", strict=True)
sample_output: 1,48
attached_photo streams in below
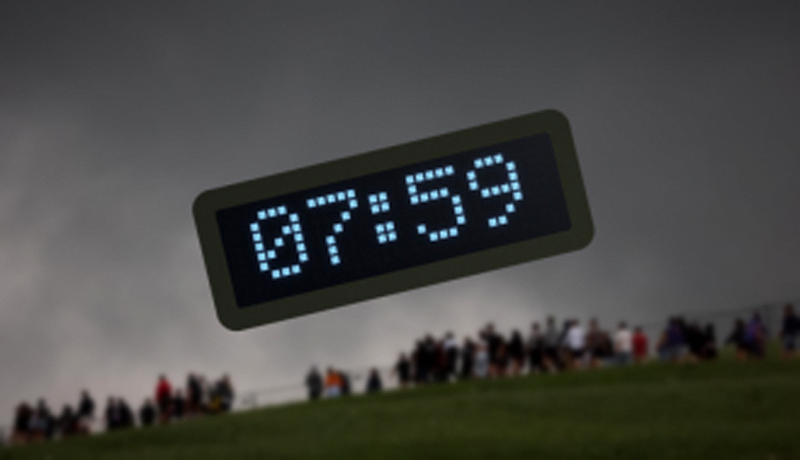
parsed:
7,59
